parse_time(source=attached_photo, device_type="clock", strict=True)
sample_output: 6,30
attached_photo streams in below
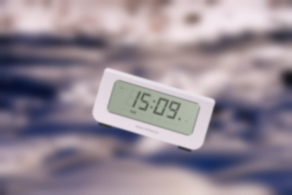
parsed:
15,09
